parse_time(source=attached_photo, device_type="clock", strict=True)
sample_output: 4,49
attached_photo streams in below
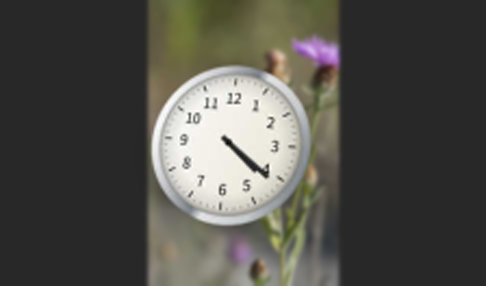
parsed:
4,21
